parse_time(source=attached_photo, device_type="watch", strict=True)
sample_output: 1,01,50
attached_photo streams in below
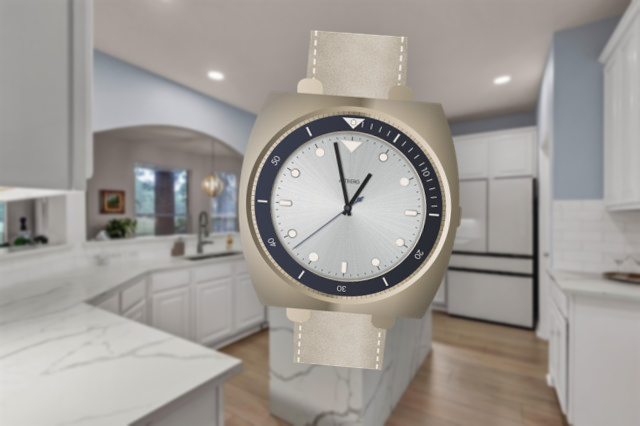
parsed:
12,57,38
